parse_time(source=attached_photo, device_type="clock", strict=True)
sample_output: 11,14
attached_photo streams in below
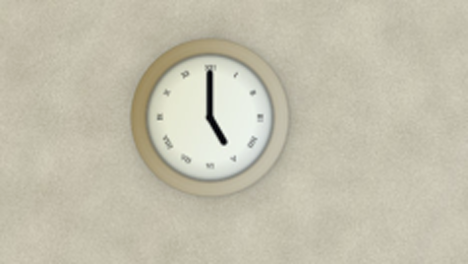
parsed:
5,00
